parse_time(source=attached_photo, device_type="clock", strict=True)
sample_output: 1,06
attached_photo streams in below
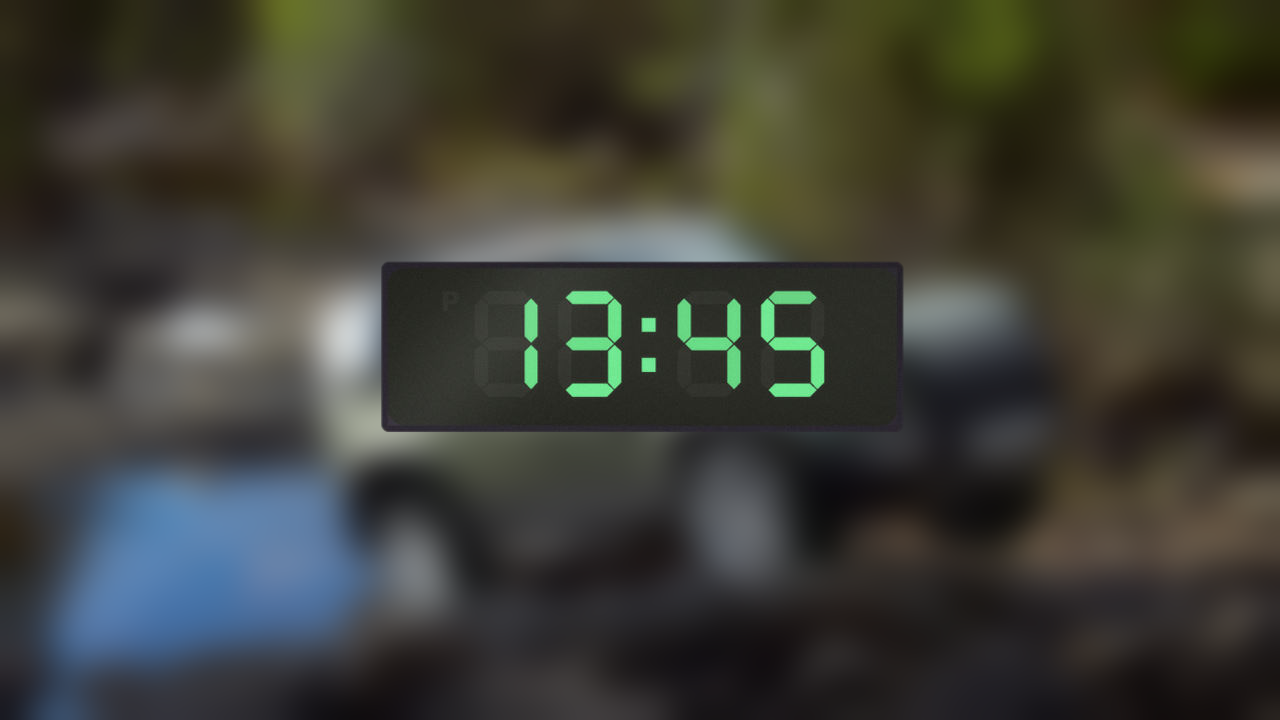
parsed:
13,45
